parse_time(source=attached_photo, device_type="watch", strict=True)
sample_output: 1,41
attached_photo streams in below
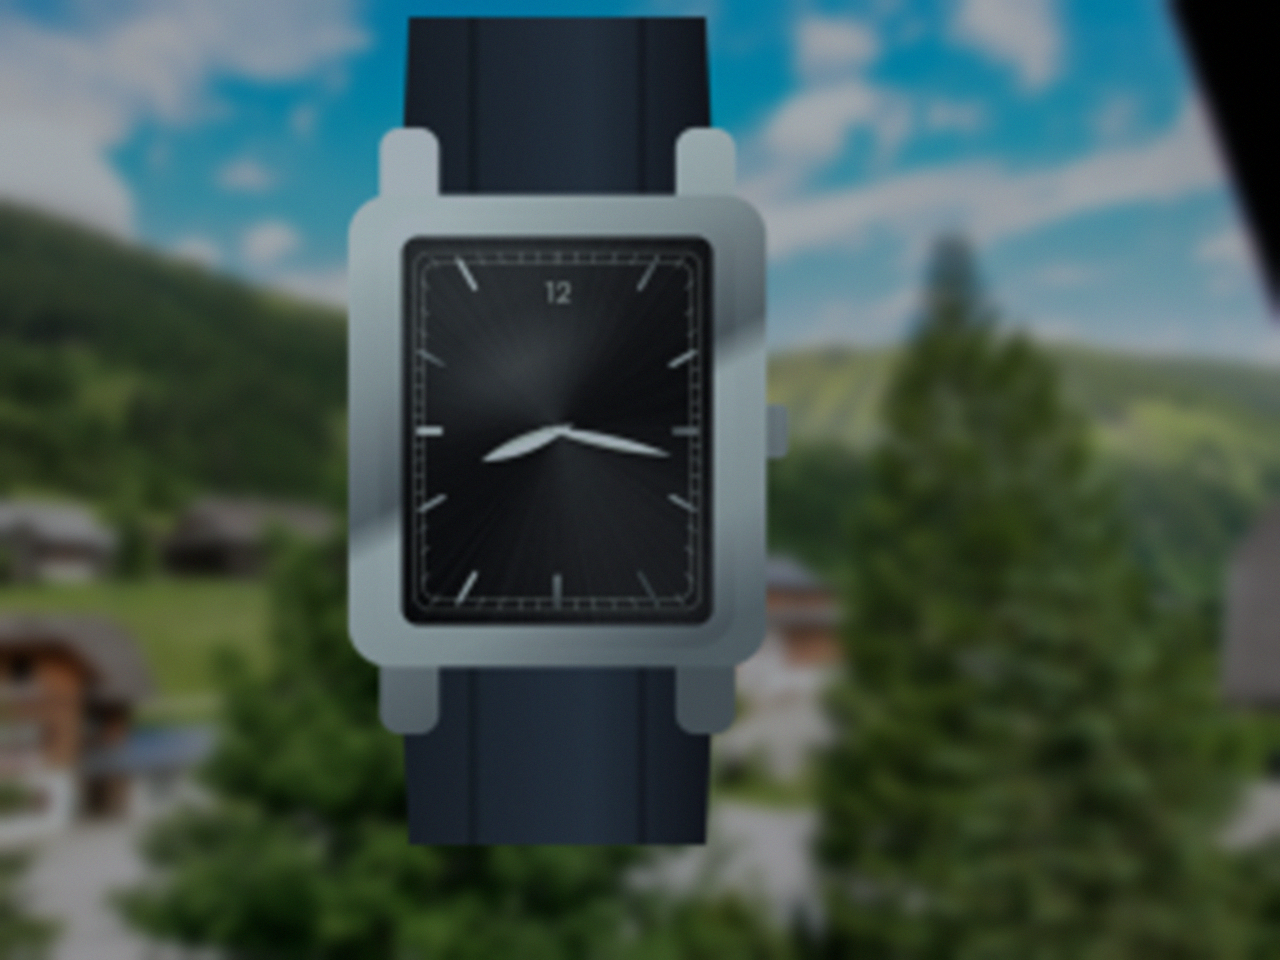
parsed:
8,17
